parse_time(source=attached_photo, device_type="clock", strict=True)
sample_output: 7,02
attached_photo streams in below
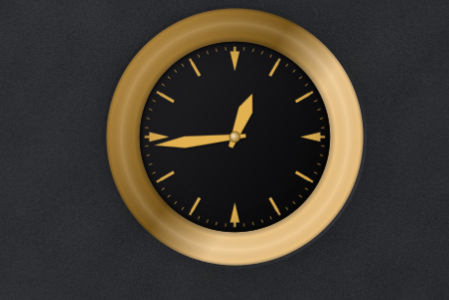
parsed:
12,44
